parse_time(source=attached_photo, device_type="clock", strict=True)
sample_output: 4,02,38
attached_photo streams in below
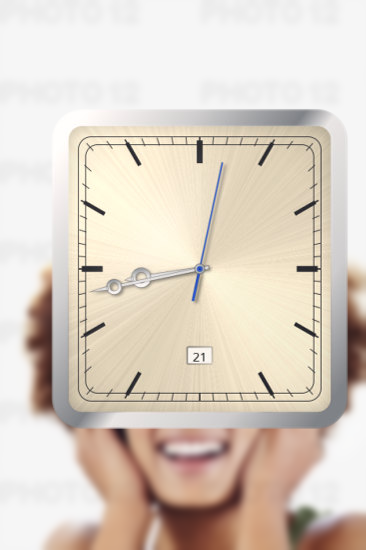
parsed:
8,43,02
